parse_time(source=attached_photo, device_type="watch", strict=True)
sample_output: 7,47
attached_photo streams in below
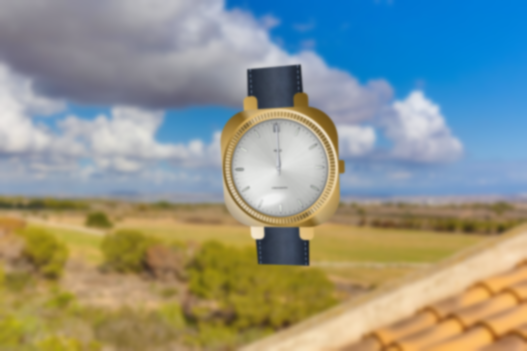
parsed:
12,00
